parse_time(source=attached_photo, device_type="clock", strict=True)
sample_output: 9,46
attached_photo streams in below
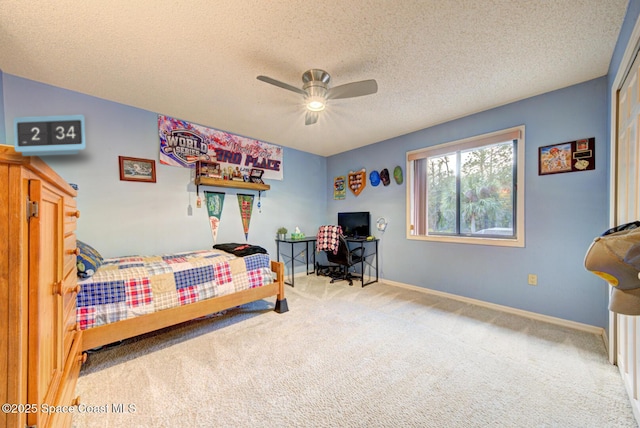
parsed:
2,34
